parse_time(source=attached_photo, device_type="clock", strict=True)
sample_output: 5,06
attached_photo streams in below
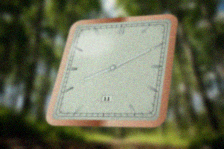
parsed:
8,10
